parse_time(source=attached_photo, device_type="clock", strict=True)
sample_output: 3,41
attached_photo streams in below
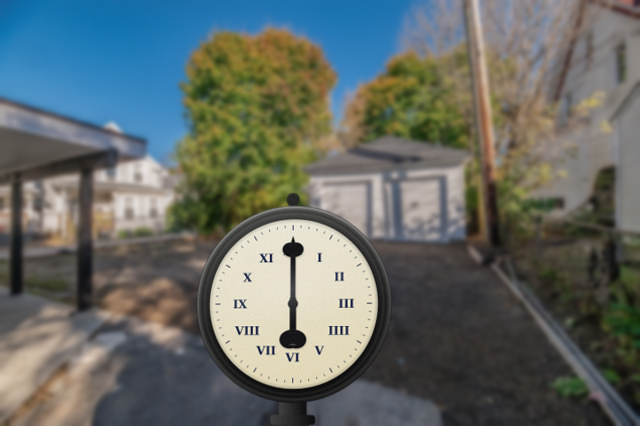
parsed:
6,00
